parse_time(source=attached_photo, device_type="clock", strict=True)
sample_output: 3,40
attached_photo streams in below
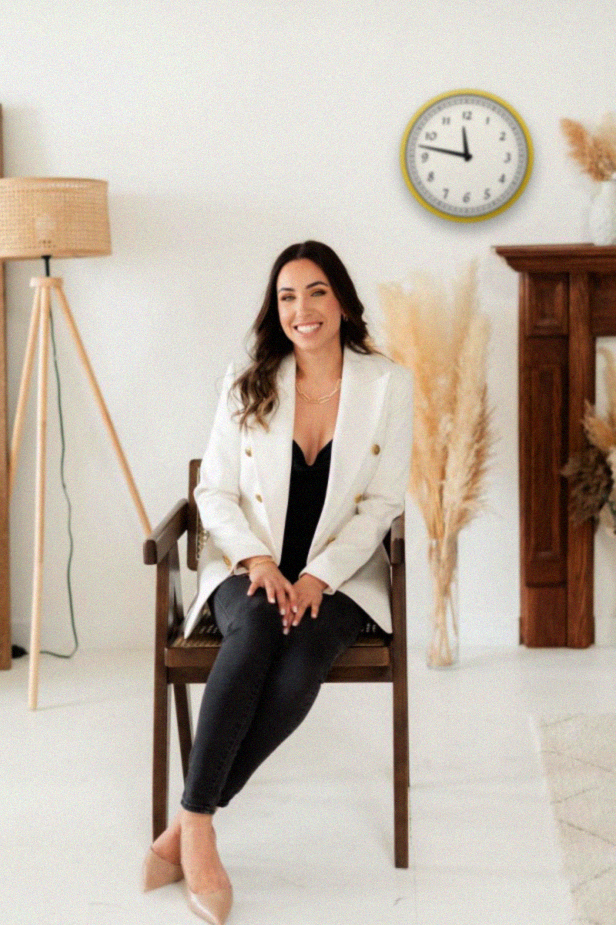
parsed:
11,47
